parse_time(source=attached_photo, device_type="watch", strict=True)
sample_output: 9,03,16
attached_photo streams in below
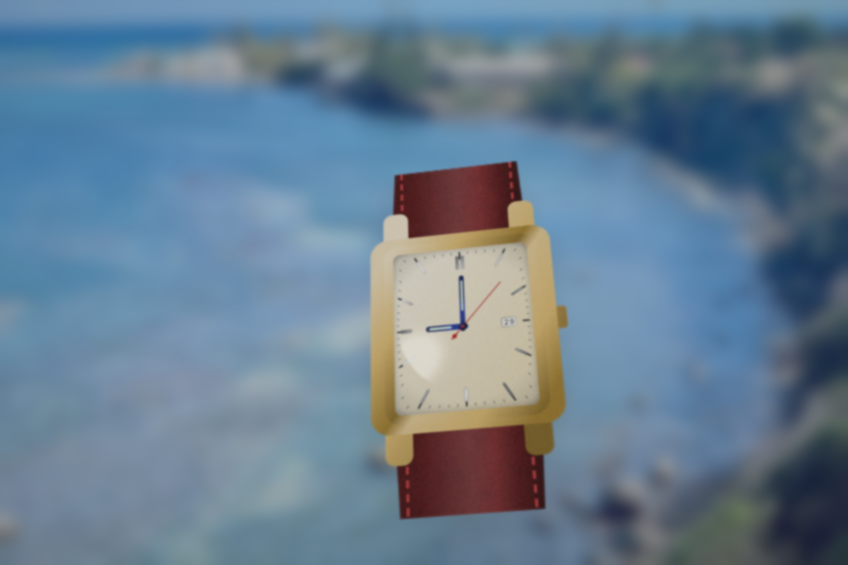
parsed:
9,00,07
